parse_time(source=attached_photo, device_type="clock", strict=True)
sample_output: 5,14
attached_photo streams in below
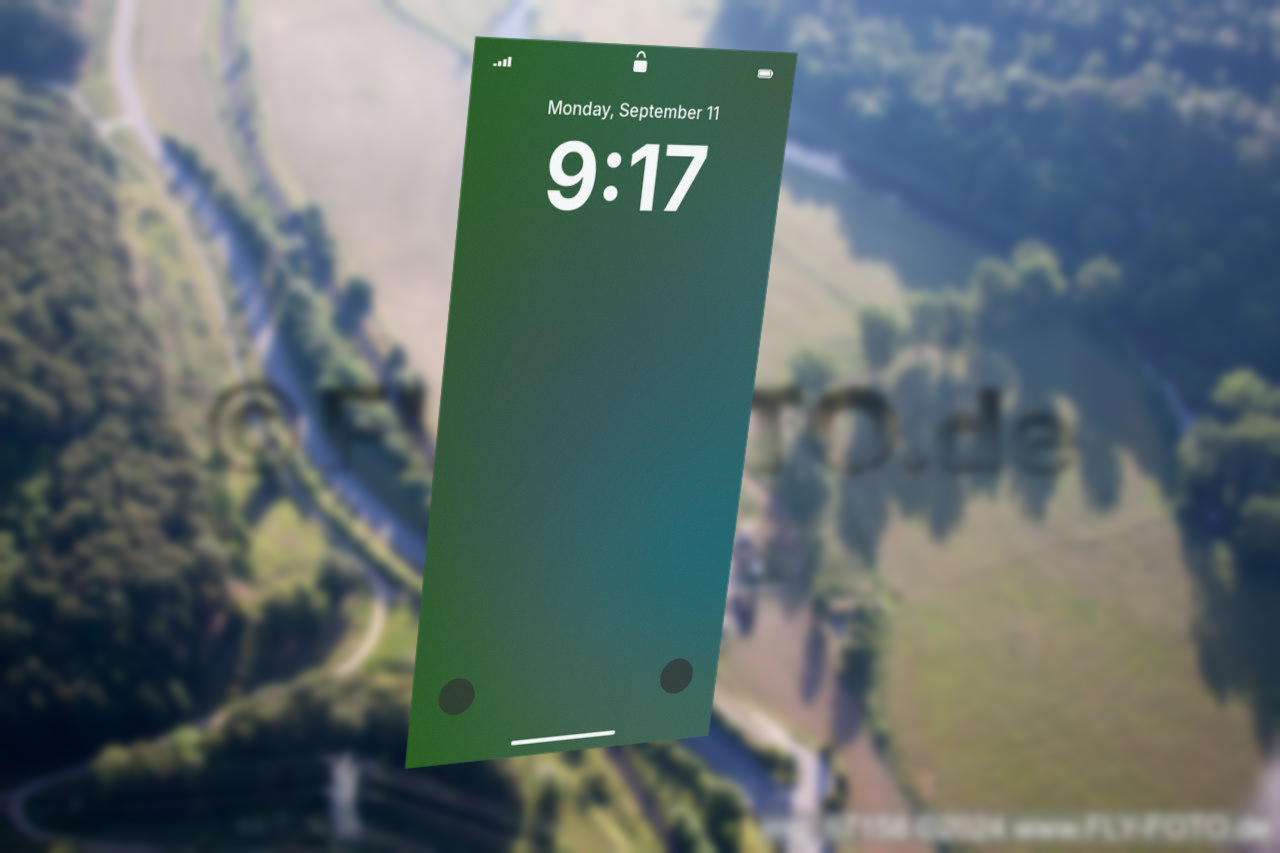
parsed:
9,17
